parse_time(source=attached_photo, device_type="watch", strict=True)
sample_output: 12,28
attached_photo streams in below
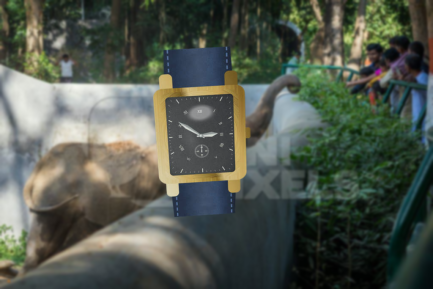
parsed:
2,51
